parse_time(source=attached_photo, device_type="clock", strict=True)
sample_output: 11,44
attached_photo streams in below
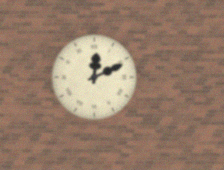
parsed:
12,11
